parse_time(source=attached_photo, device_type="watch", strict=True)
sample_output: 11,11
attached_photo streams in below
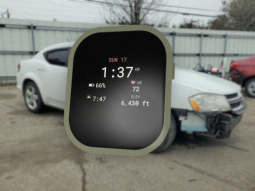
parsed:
1,37
